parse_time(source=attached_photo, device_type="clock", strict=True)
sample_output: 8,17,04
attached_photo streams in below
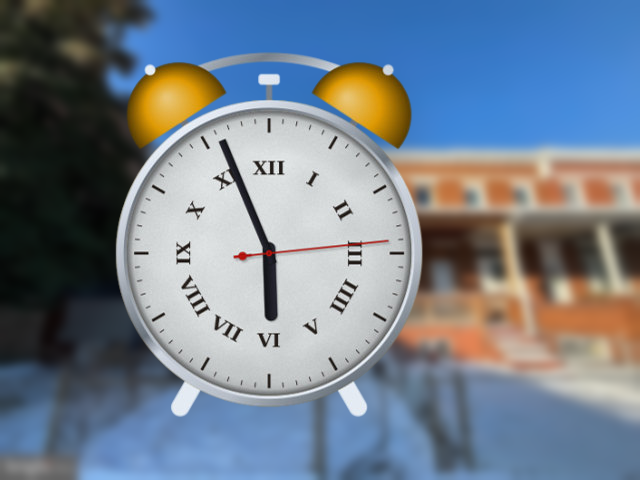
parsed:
5,56,14
